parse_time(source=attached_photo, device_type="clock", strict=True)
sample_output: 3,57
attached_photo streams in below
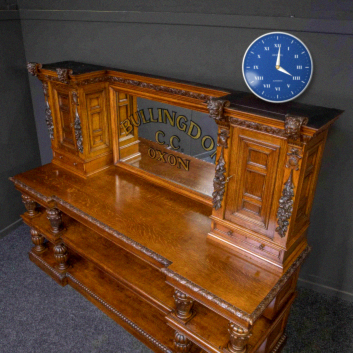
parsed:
4,01
